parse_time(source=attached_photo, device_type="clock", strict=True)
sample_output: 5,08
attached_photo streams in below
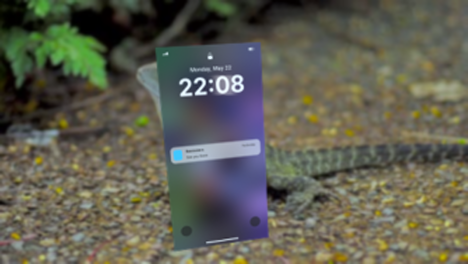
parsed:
22,08
